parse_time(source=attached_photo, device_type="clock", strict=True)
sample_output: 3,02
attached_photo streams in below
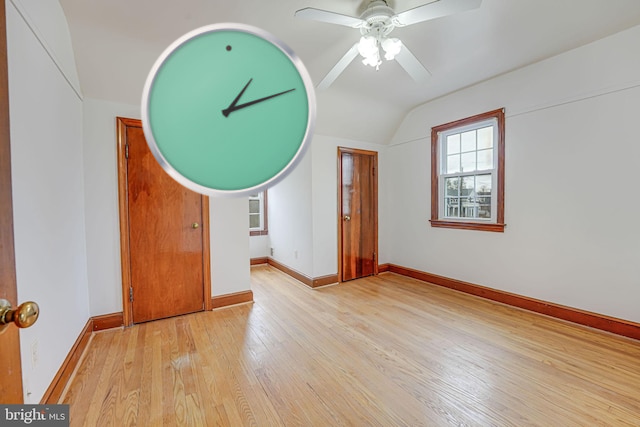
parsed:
1,12
